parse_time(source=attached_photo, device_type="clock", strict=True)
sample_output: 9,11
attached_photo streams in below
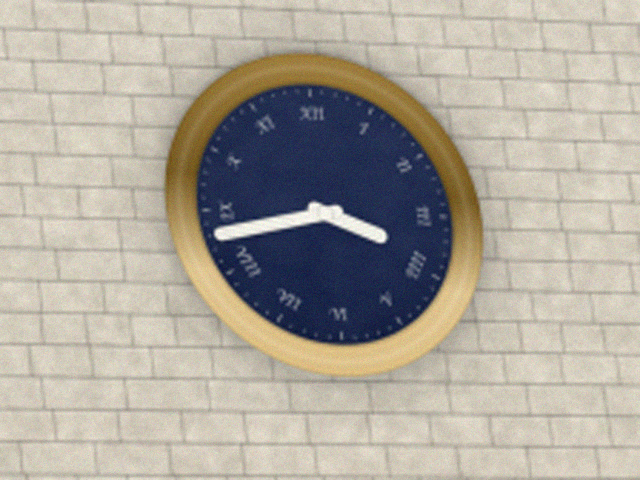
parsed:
3,43
